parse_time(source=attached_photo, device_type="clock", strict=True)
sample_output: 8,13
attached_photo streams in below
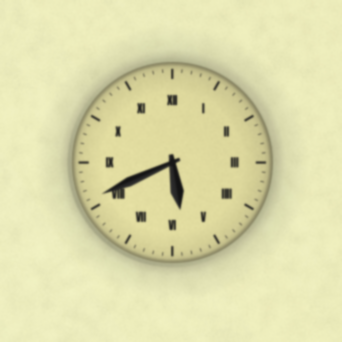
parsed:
5,41
